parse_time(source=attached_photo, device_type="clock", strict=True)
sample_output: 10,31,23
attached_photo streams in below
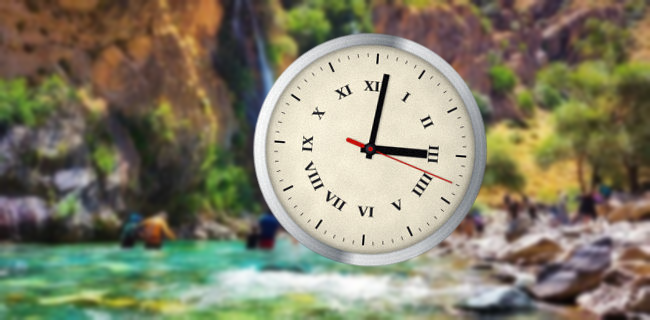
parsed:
3,01,18
